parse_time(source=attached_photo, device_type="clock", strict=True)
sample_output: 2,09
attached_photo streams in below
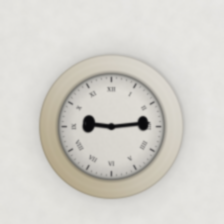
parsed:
9,14
